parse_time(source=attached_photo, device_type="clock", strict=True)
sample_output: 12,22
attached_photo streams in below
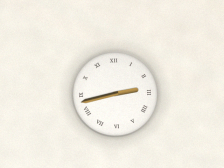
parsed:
2,43
